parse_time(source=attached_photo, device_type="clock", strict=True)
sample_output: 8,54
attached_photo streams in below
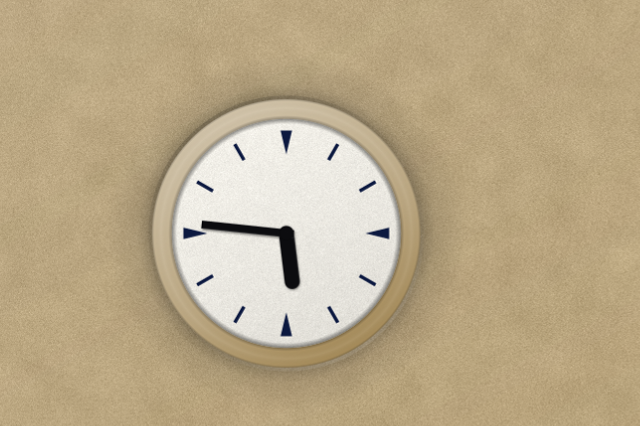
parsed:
5,46
